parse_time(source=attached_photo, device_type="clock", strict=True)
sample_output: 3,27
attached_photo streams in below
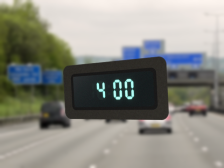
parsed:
4,00
